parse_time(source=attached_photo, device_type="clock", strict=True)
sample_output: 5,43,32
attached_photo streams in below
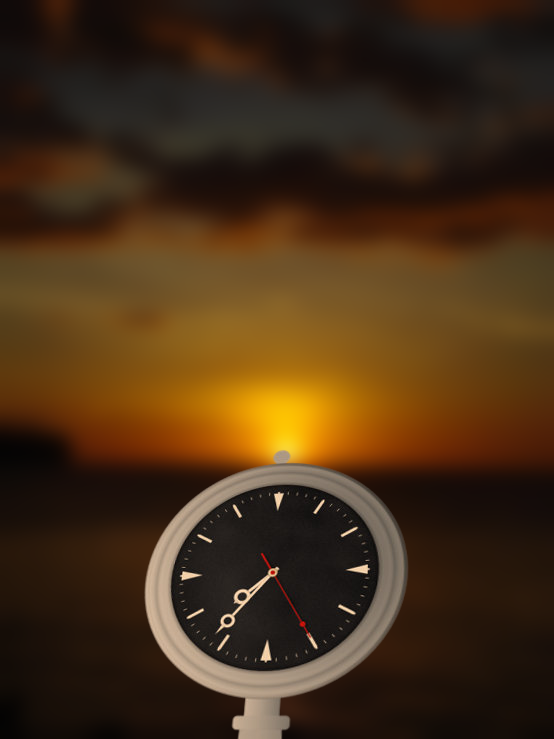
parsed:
7,36,25
